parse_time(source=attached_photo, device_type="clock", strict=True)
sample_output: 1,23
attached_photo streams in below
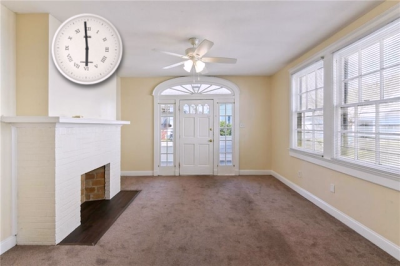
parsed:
5,59
